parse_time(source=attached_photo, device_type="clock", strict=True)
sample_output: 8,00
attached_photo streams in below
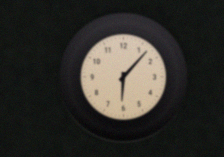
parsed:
6,07
